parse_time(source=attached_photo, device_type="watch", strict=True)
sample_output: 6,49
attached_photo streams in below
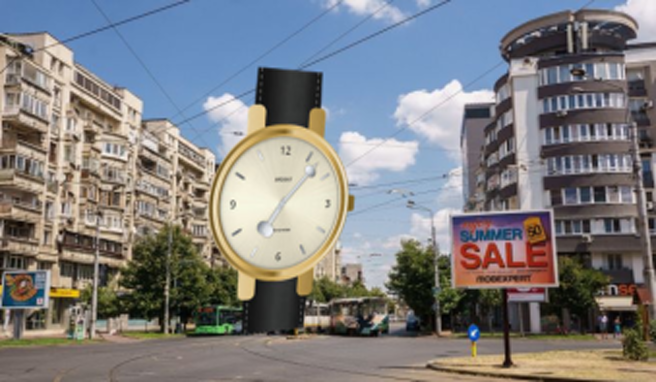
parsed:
7,07
